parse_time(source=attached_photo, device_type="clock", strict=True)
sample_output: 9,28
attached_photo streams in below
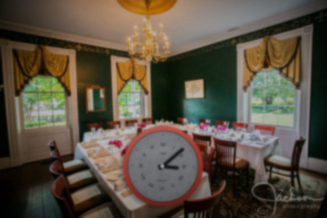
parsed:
3,08
